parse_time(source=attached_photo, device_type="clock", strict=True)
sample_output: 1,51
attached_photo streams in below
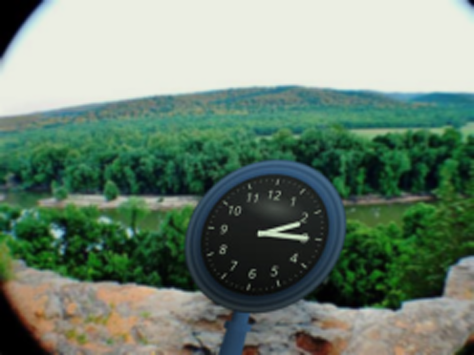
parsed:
2,15
